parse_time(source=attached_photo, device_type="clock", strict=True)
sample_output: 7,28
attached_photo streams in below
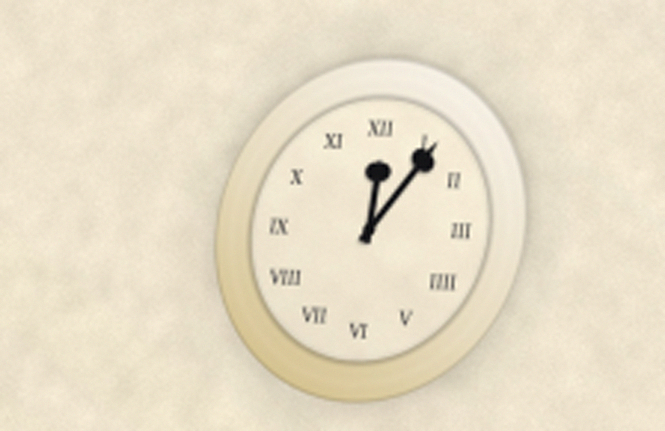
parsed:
12,06
